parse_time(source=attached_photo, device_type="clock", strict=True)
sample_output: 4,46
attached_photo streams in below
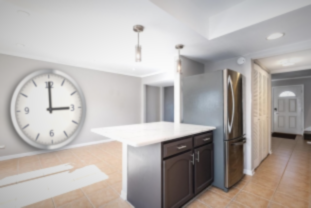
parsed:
3,00
